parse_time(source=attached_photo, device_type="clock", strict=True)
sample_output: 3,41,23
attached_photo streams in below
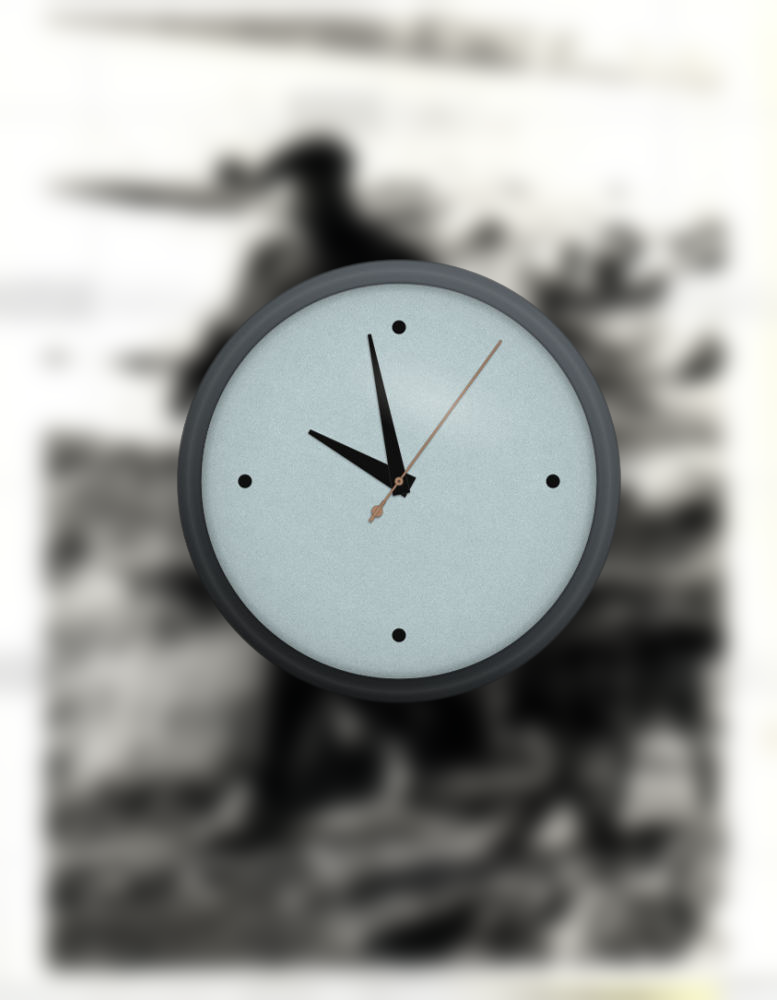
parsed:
9,58,06
